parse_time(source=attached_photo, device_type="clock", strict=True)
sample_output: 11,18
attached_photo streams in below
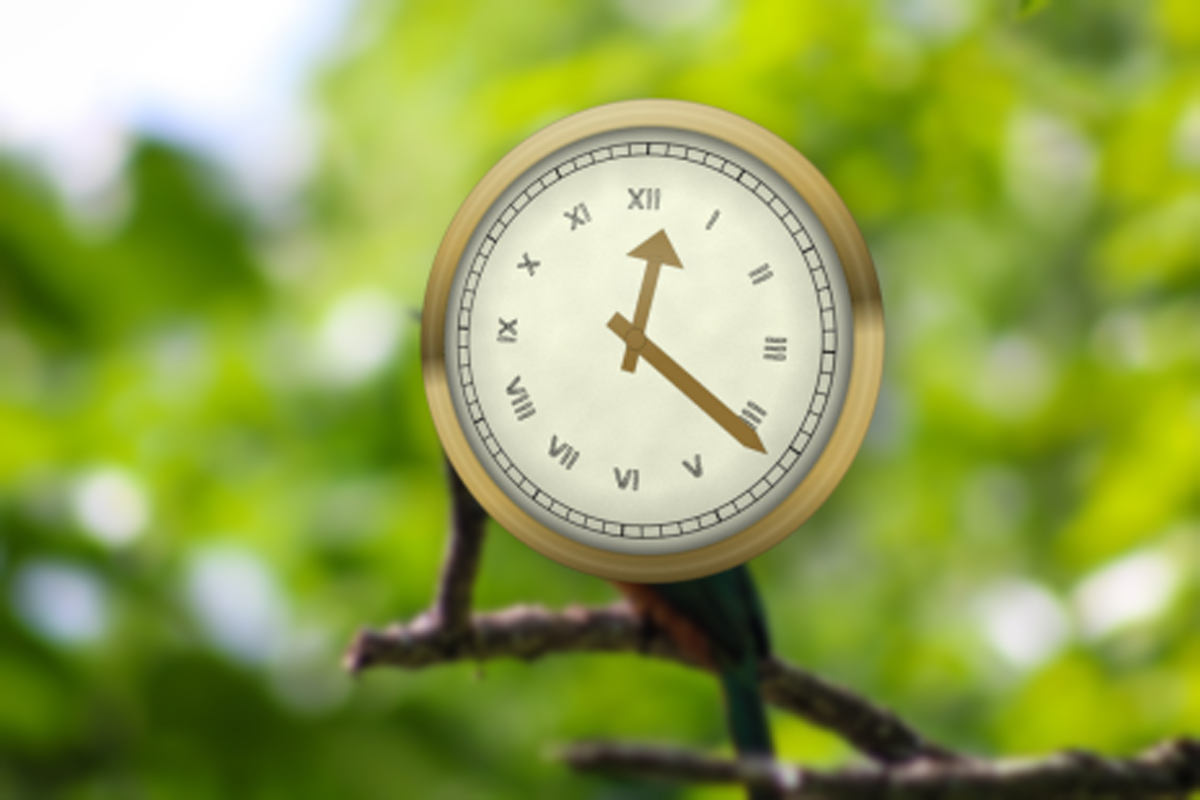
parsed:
12,21
